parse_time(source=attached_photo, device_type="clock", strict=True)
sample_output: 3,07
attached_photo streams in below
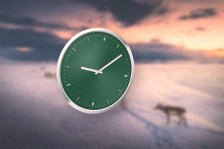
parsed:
9,08
